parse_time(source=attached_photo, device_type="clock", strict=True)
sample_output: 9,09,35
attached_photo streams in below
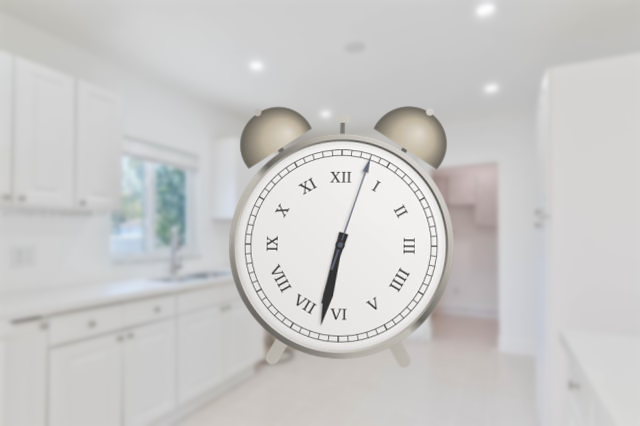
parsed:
6,32,03
